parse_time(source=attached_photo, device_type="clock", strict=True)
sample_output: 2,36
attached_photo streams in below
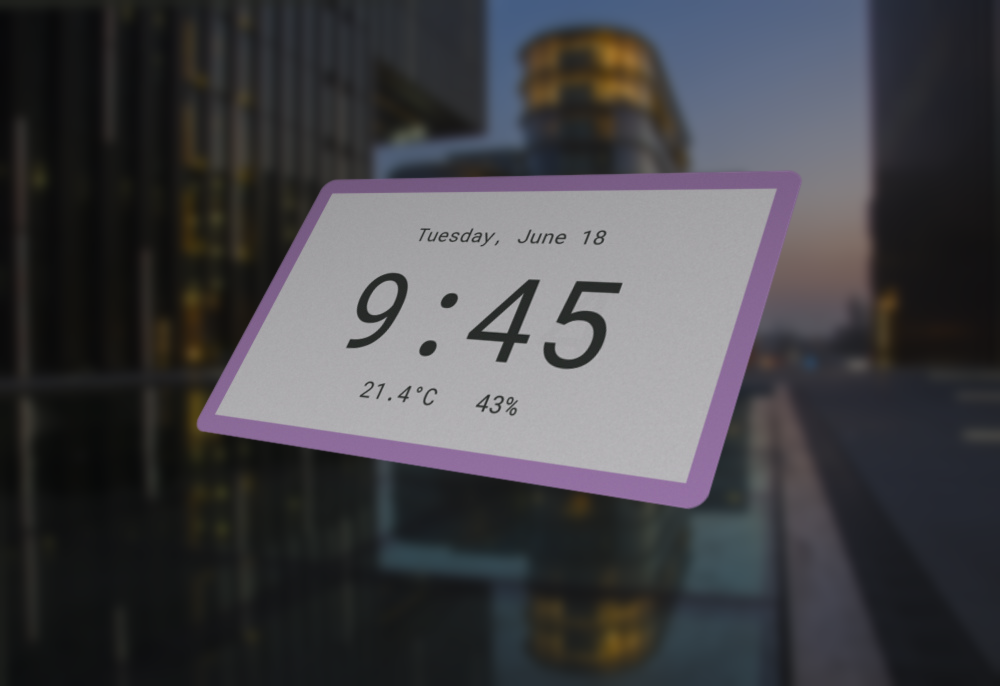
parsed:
9,45
